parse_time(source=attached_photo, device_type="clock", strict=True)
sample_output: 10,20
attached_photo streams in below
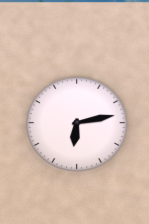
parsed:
6,13
